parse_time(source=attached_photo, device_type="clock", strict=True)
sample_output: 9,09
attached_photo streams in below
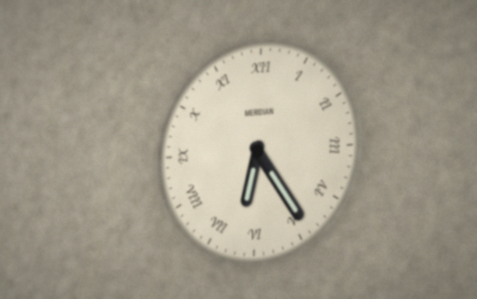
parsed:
6,24
